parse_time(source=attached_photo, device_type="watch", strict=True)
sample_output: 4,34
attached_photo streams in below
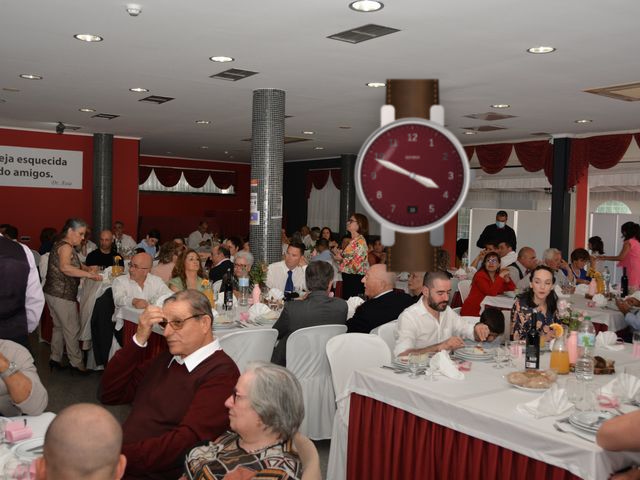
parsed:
3,49
